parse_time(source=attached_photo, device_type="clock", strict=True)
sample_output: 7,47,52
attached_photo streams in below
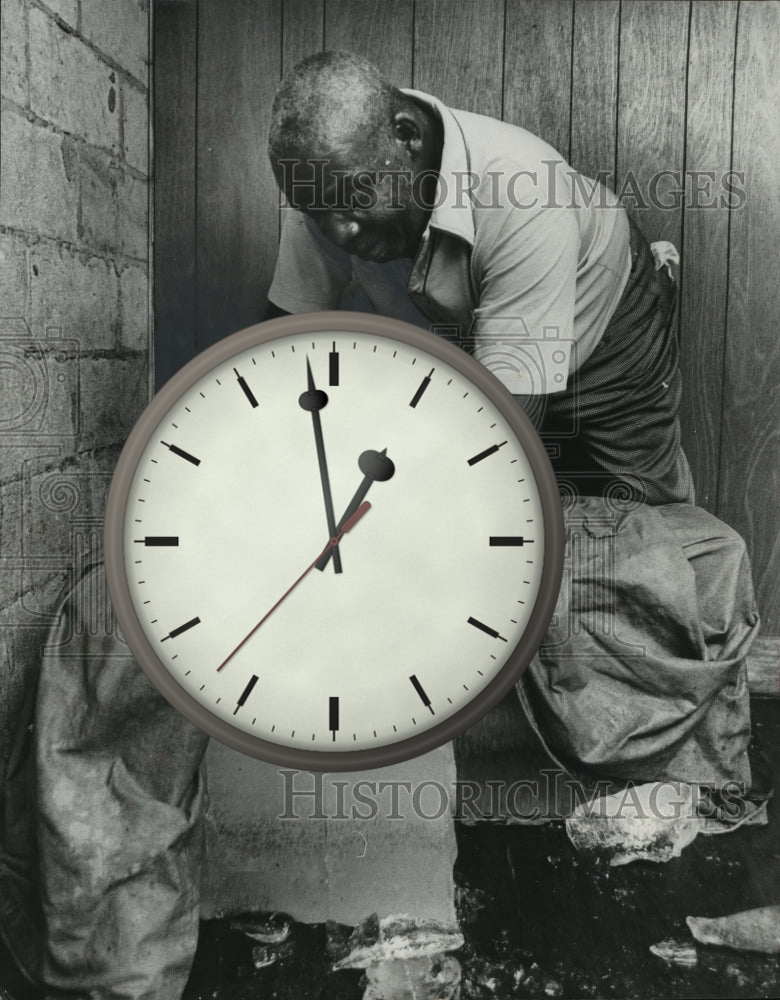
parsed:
12,58,37
